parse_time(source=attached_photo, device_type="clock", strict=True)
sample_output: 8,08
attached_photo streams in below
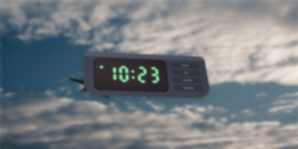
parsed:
10,23
